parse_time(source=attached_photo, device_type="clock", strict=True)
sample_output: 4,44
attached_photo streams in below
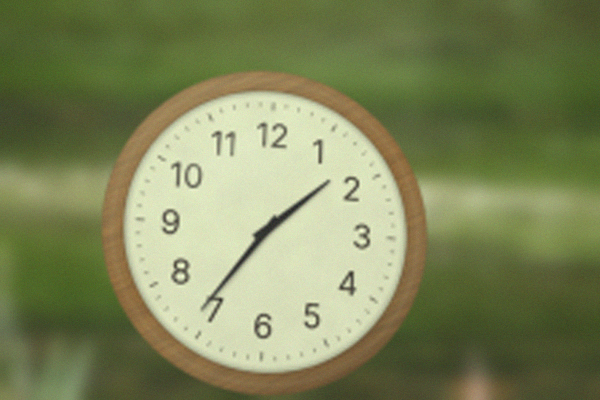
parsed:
1,36
